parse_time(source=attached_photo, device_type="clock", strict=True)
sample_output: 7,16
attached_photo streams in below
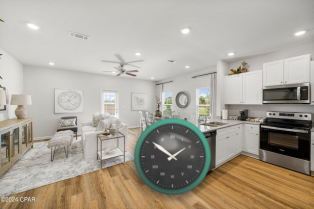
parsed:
1,51
